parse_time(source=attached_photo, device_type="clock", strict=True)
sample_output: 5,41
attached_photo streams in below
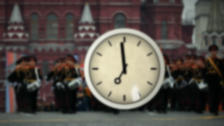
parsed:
6,59
